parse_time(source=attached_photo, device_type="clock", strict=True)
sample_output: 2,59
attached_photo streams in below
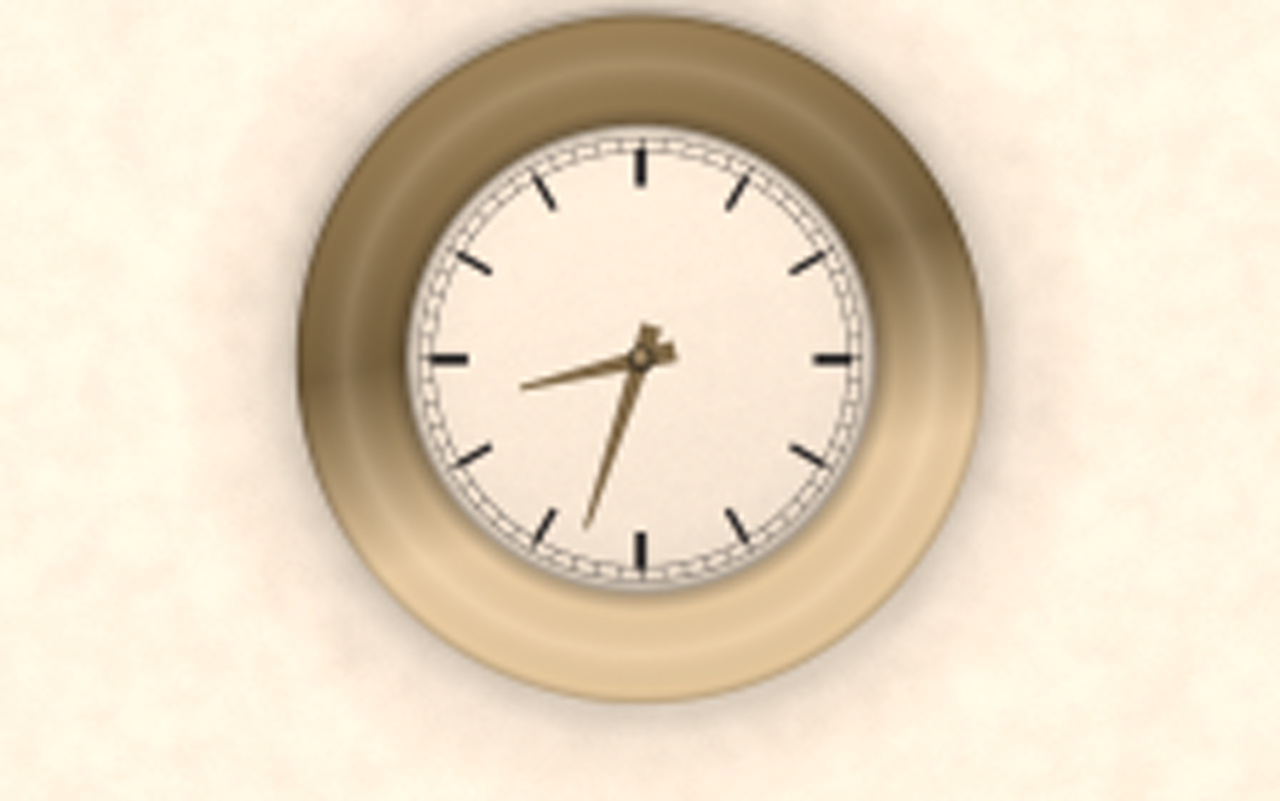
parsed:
8,33
